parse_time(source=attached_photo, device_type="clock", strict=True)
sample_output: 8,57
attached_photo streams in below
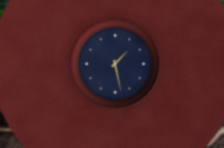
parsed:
1,28
